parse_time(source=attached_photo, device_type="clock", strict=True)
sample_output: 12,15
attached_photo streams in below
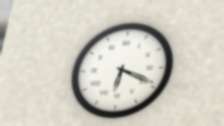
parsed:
6,19
